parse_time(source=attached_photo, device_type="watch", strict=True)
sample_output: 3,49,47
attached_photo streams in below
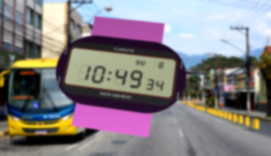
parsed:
10,49,34
